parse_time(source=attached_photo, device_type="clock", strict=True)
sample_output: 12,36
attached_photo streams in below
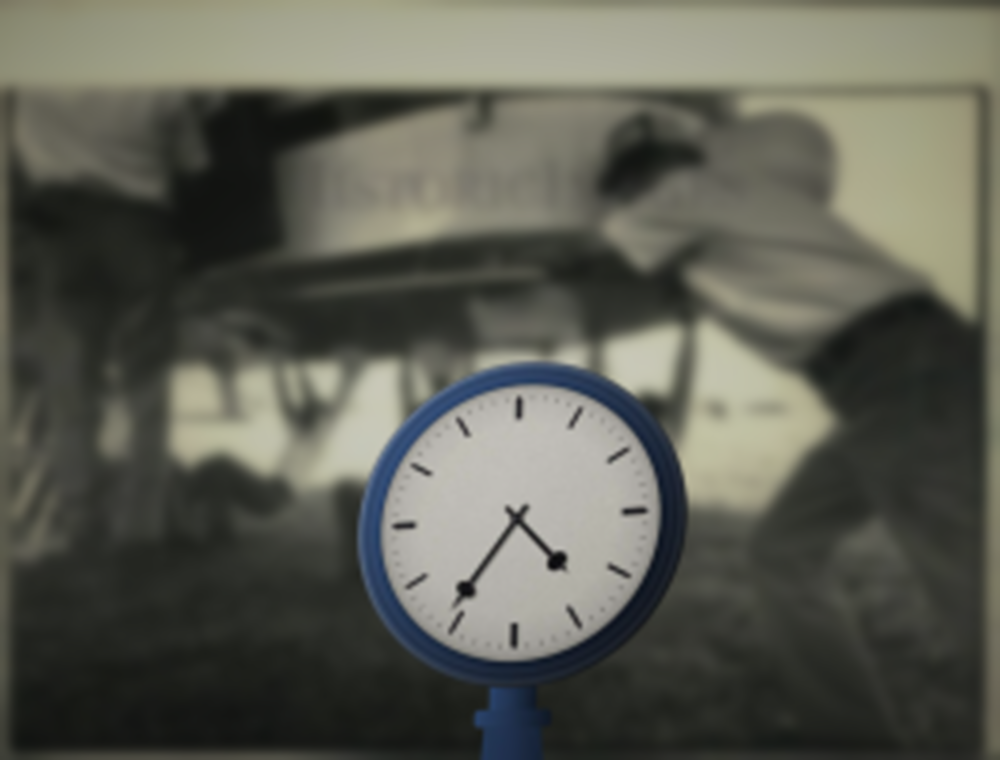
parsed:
4,36
